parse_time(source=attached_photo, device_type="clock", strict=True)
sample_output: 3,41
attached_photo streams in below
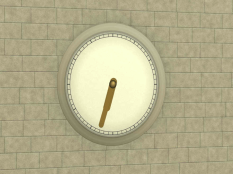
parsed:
6,33
